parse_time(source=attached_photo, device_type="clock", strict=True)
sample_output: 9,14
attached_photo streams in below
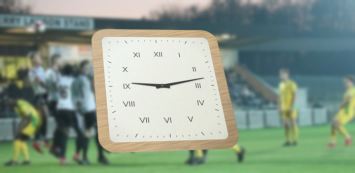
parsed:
9,13
